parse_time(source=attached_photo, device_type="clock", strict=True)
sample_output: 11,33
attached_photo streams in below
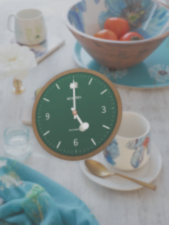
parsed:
5,00
